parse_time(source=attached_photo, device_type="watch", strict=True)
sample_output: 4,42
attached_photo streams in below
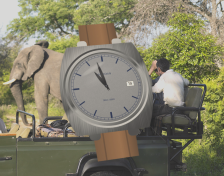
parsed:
10,58
